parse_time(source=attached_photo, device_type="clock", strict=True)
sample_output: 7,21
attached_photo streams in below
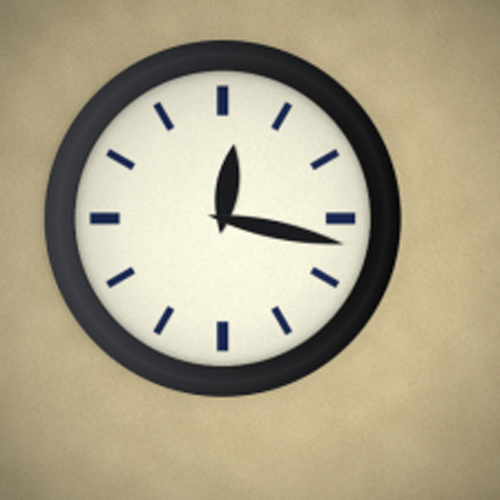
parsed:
12,17
